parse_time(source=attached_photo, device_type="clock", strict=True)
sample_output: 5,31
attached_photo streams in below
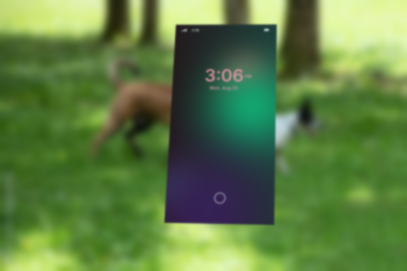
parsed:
3,06
